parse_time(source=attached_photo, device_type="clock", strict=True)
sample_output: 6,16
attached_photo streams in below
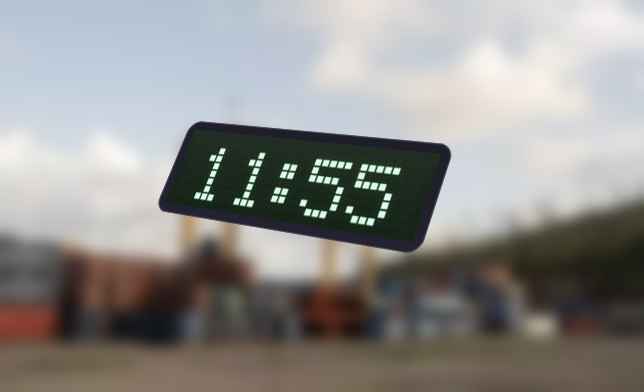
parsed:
11,55
